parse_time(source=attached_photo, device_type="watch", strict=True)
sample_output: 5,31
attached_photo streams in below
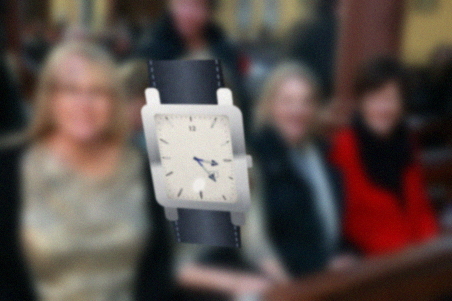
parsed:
3,24
